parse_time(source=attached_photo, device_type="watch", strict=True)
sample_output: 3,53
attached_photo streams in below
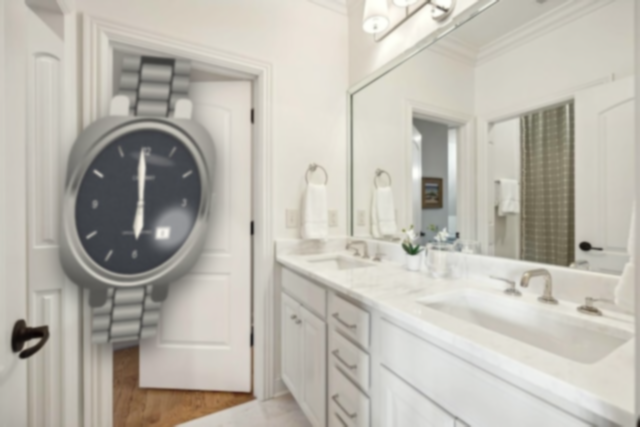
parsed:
5,59
